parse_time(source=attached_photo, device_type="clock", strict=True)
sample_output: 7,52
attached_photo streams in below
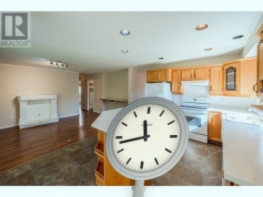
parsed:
11,43
